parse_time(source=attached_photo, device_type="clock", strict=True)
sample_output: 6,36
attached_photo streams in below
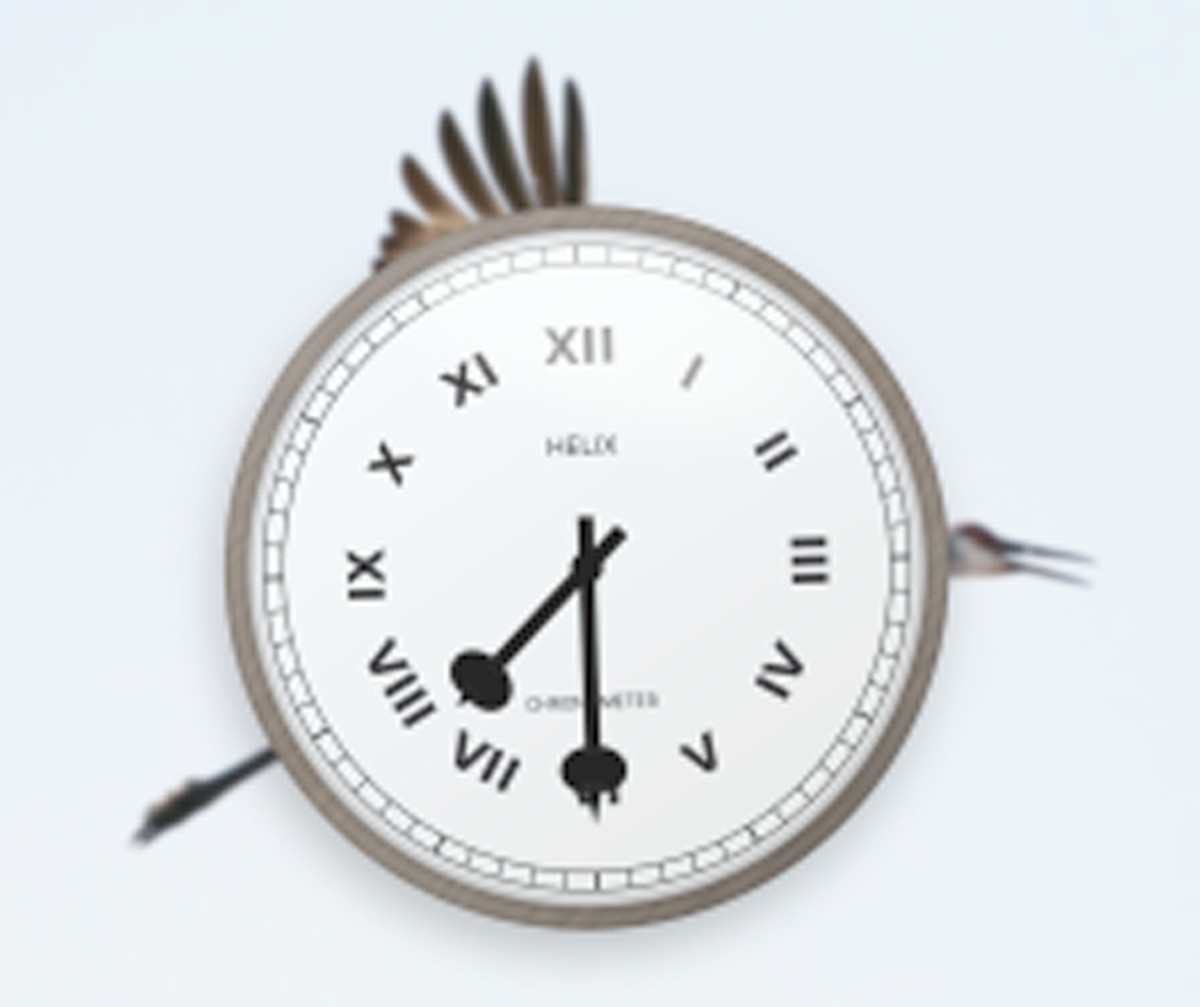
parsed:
7,30
